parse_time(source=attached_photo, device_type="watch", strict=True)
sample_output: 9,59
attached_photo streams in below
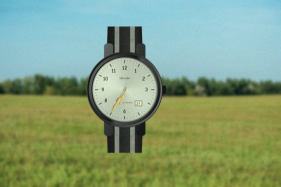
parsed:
6,35
